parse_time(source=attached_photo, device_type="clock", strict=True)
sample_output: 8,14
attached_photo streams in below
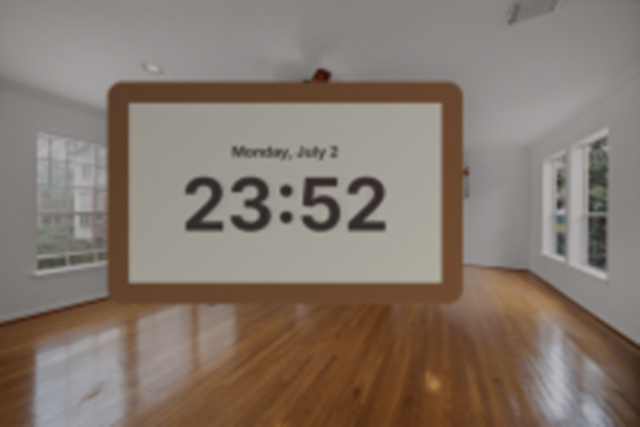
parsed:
23,52
